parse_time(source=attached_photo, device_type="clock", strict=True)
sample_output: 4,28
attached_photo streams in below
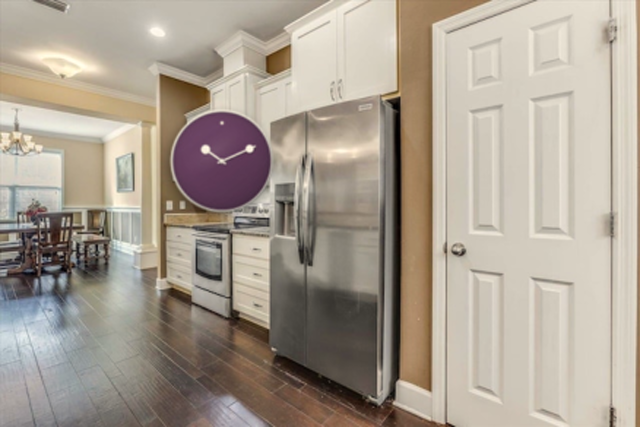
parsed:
10,11
